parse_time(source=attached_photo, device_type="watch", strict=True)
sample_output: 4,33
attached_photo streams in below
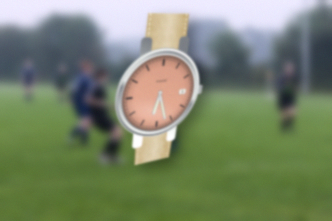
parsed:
6,27
